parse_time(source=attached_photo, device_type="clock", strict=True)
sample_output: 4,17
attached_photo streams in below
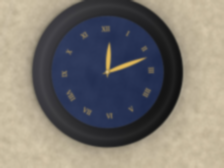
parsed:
12,12
